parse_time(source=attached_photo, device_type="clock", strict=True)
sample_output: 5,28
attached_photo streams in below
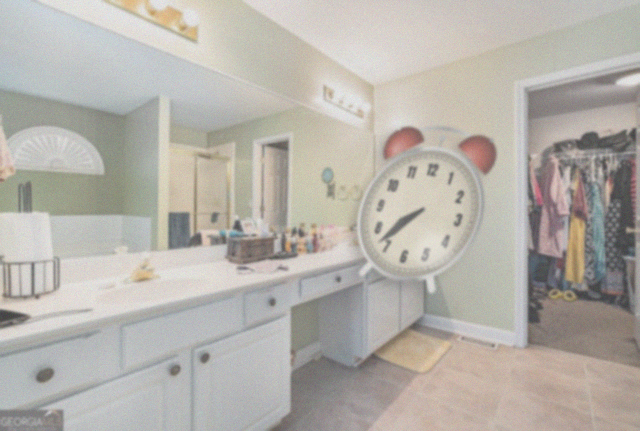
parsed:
7,37
